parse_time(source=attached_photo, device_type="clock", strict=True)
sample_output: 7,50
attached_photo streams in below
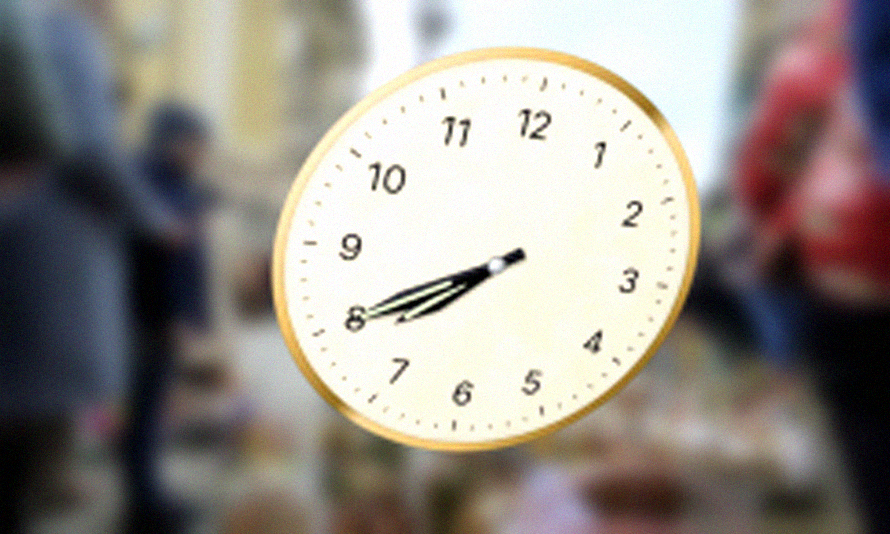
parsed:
7,40
